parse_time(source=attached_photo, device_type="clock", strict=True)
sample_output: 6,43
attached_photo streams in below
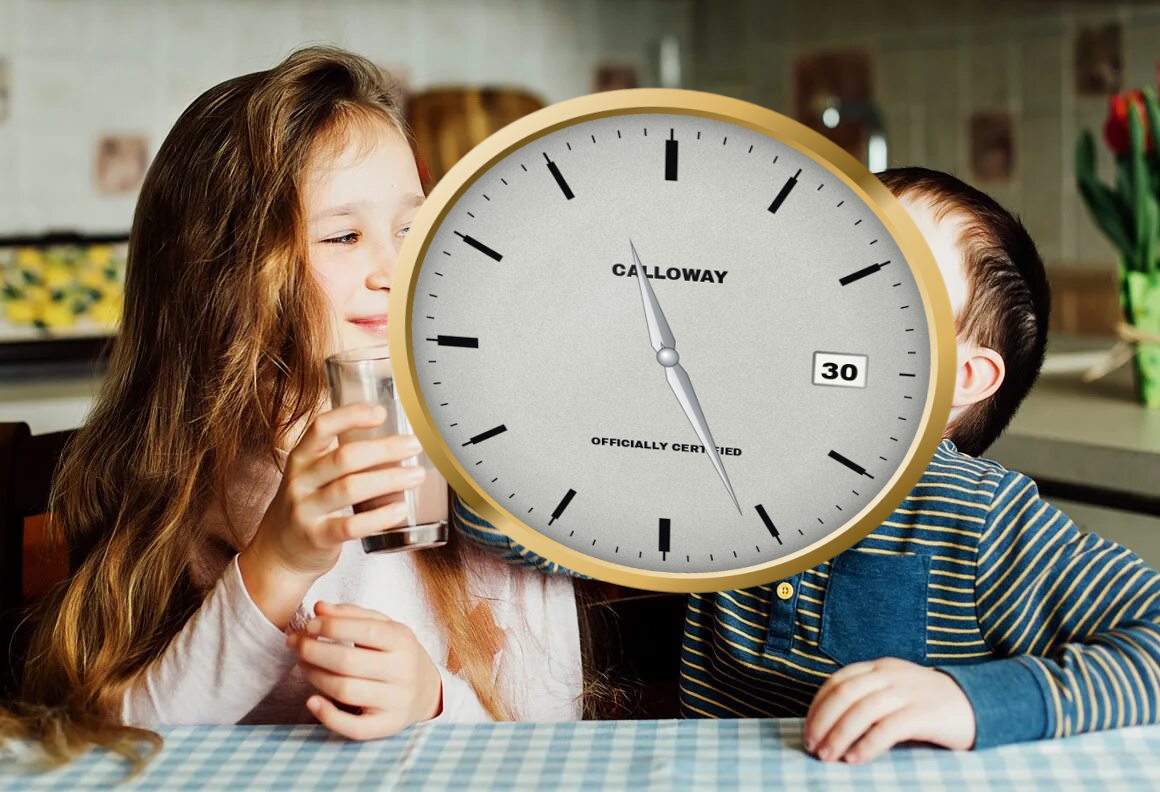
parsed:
11,26
